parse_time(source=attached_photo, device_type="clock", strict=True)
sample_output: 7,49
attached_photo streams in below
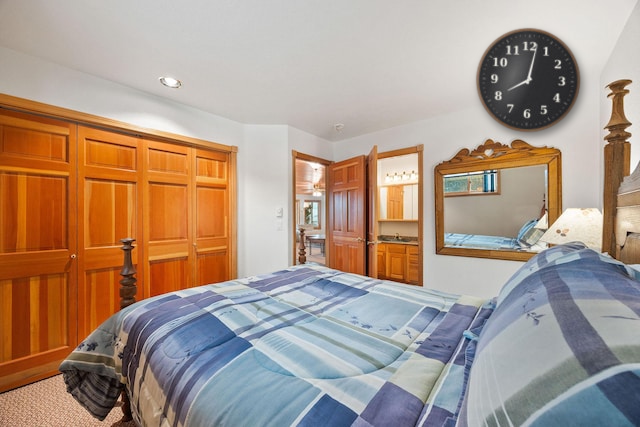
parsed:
8,02
